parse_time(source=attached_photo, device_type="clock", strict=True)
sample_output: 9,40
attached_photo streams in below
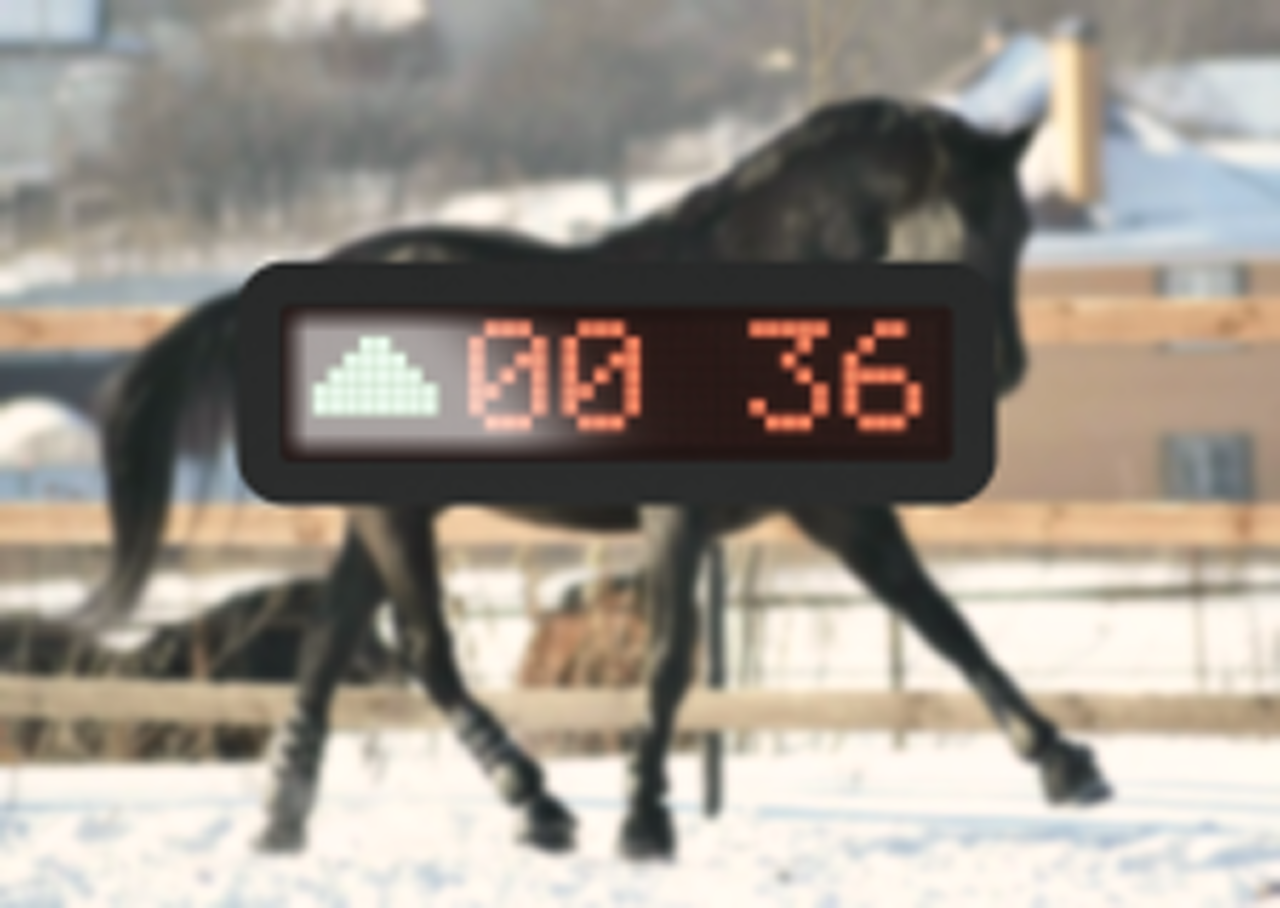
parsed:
0,36
